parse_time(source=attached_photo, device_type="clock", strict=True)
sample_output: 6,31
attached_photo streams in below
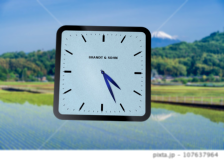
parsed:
4,26
